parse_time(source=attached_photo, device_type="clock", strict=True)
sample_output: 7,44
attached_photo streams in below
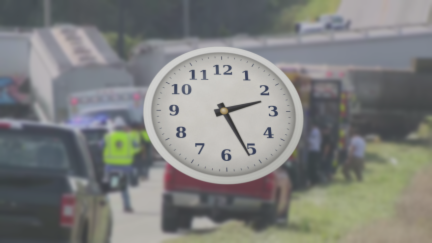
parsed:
2,26
